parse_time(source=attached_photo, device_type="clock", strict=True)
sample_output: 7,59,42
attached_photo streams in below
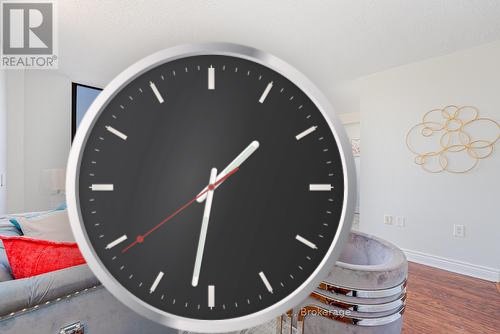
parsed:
1,31,39
